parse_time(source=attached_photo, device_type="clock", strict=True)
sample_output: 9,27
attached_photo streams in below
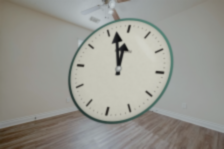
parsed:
11,57
